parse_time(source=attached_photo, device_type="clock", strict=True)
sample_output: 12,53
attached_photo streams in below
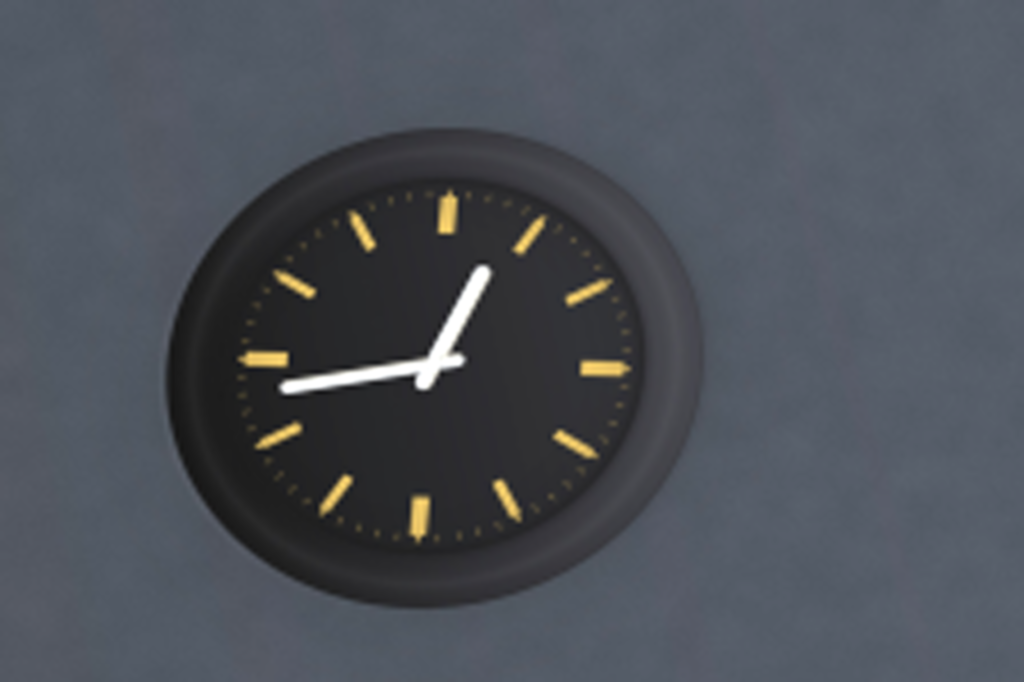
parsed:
12,43
